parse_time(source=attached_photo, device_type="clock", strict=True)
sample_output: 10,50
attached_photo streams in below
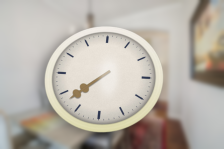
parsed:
7,38
